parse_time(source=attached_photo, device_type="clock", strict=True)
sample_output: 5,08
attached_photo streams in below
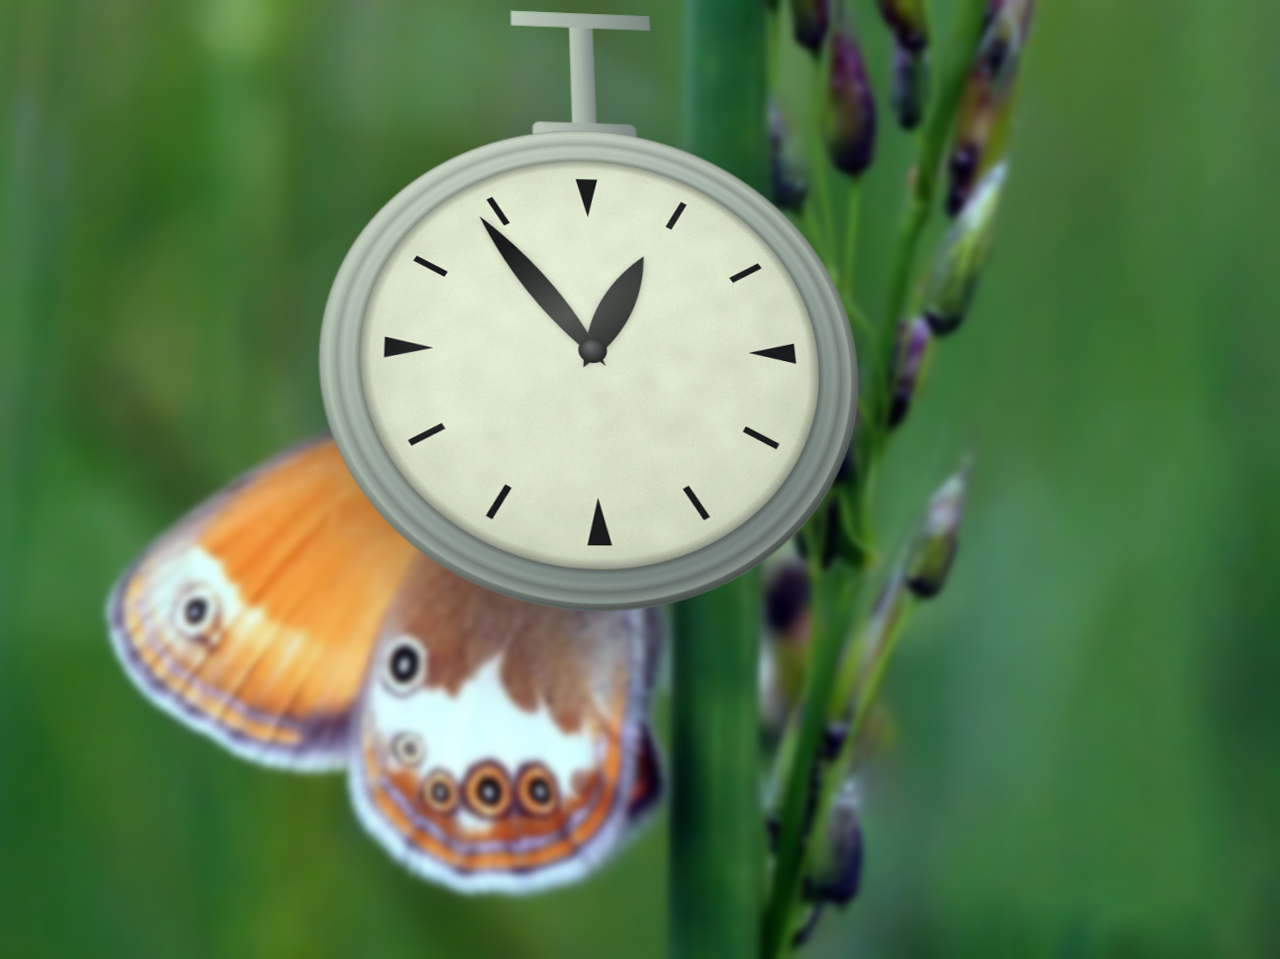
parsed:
12,54
